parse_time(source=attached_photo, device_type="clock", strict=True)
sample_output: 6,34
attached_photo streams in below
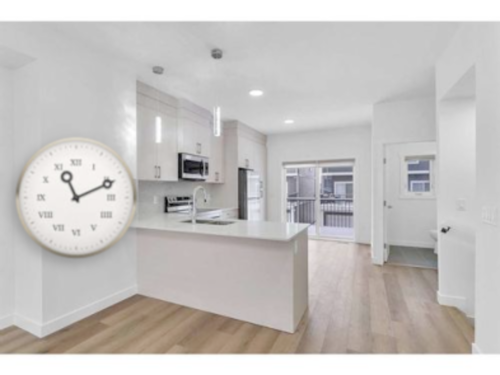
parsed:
11,11
